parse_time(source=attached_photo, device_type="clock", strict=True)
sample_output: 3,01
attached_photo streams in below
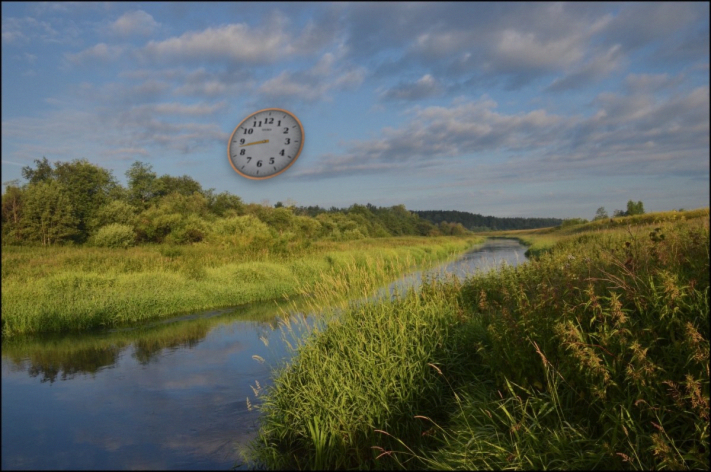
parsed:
8,43
